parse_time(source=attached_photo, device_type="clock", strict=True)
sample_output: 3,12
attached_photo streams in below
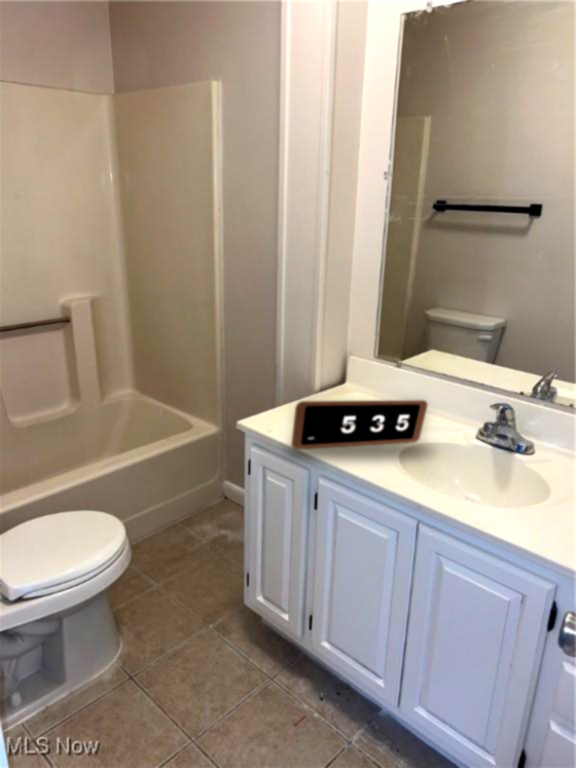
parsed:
5,35
